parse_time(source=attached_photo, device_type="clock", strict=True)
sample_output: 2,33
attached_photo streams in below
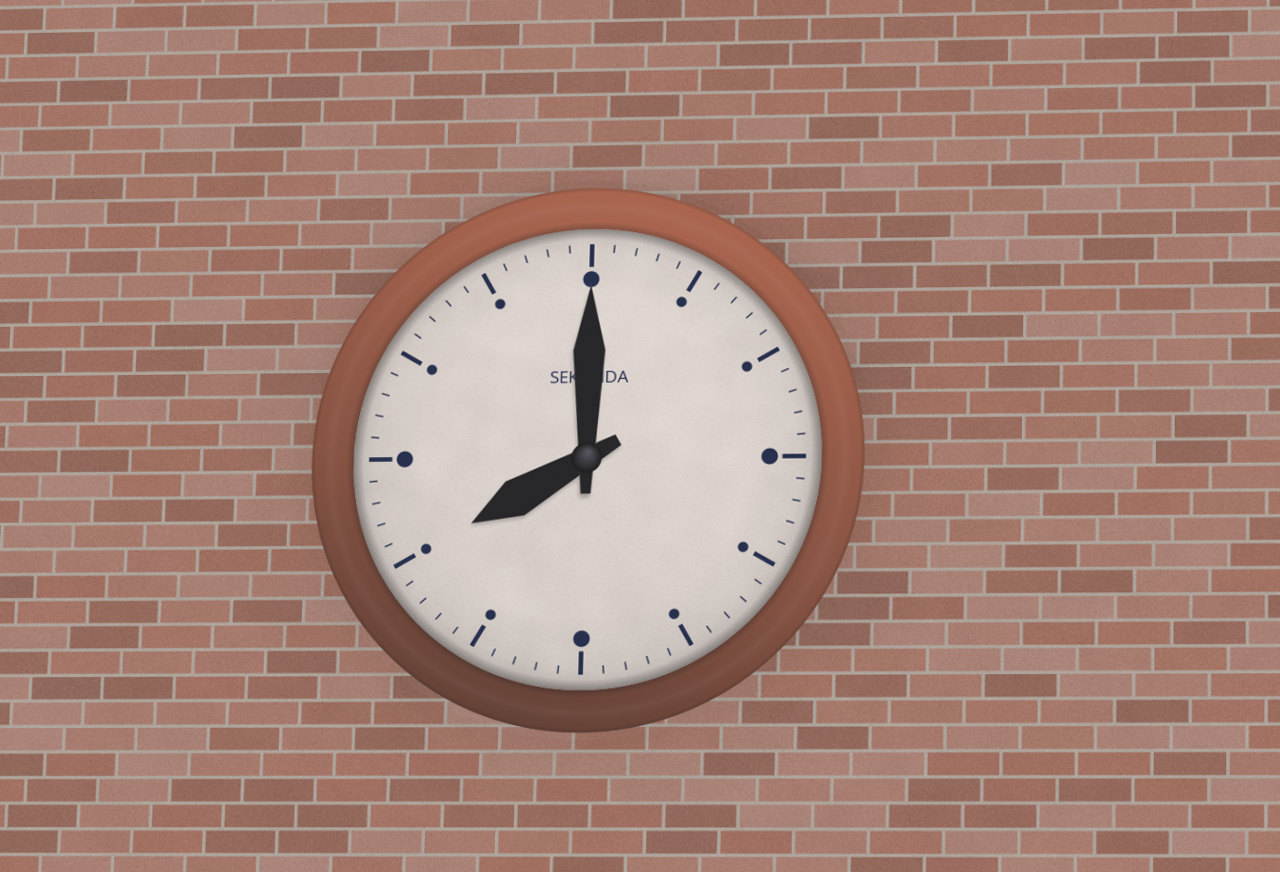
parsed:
8,00
